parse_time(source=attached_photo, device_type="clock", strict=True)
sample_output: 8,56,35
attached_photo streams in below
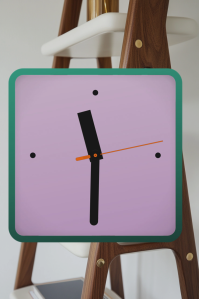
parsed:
11,30,13
